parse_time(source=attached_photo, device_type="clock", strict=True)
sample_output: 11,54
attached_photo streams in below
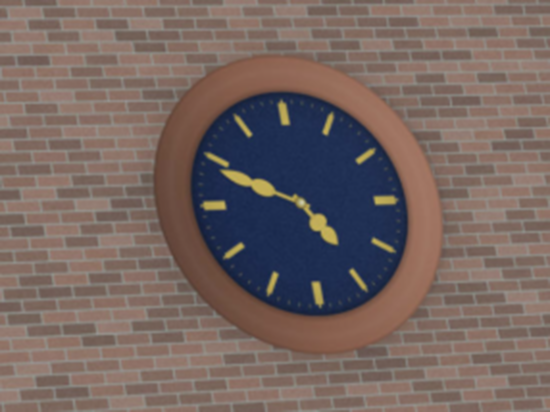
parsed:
4,49
